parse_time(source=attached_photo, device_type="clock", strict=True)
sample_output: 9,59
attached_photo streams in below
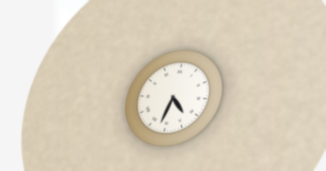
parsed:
4,32
